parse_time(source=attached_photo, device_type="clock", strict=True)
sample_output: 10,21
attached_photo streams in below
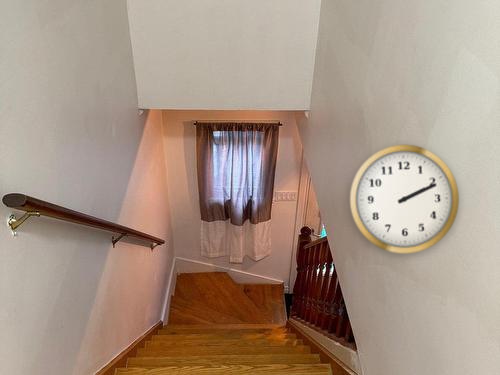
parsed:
2,11
